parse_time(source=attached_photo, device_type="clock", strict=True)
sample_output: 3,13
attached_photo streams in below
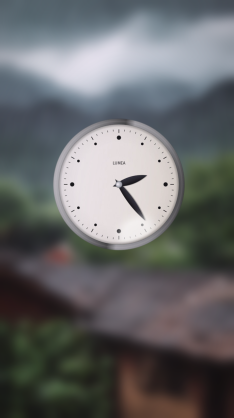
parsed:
2,24
